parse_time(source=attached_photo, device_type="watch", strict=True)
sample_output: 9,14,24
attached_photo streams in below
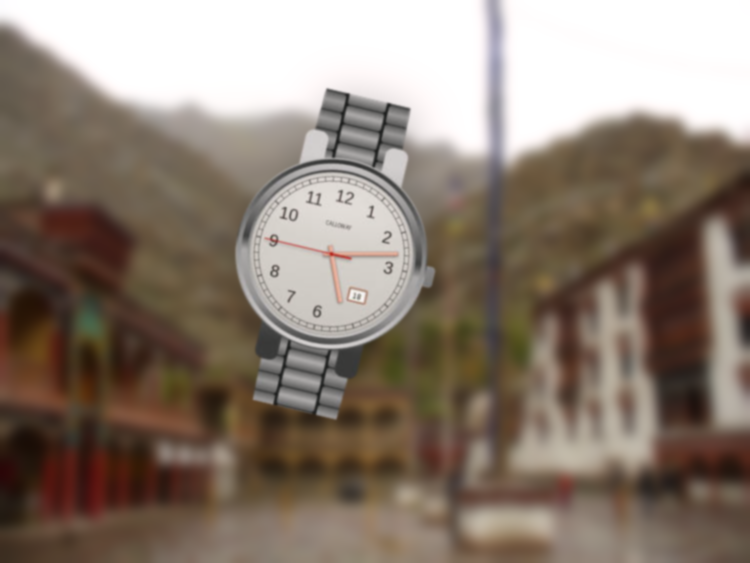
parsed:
5,12,45
